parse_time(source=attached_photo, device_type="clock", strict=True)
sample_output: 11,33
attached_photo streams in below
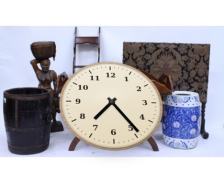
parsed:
7,24
